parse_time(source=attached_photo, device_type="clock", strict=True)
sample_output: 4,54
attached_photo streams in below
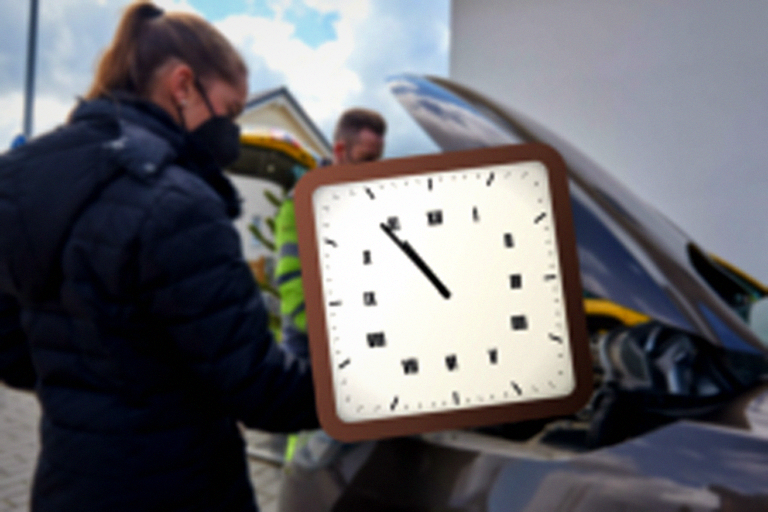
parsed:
10,54
